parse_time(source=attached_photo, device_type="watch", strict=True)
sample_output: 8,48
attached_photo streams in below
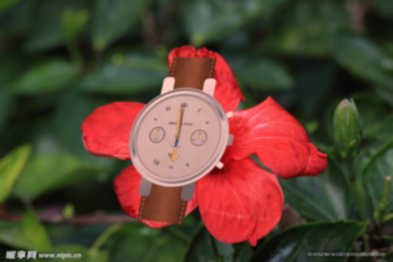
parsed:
5,59
